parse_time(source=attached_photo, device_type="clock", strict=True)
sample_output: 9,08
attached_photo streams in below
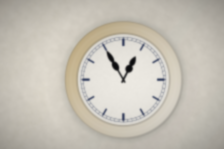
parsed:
12,55
